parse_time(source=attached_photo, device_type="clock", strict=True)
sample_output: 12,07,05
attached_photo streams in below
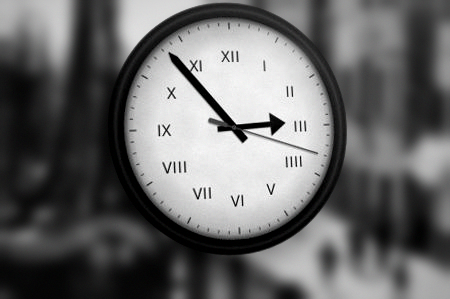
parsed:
2,53,18
